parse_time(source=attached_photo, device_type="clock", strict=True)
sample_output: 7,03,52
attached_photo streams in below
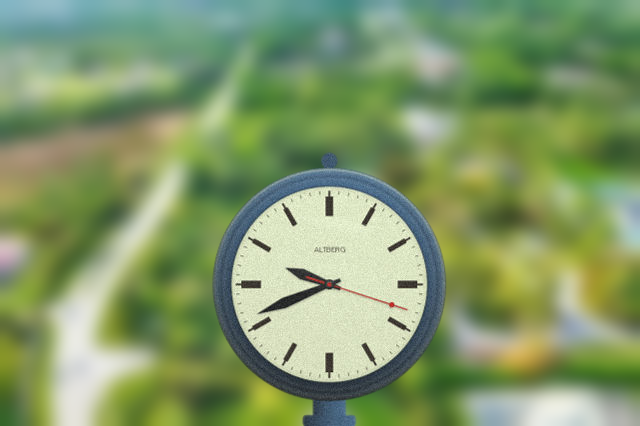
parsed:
9,41,18
